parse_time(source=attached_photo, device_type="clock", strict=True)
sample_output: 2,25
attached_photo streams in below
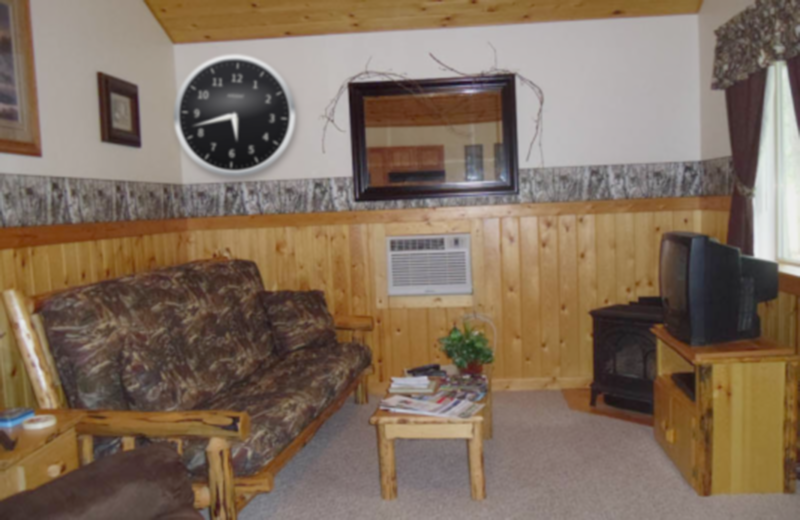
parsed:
5,42
